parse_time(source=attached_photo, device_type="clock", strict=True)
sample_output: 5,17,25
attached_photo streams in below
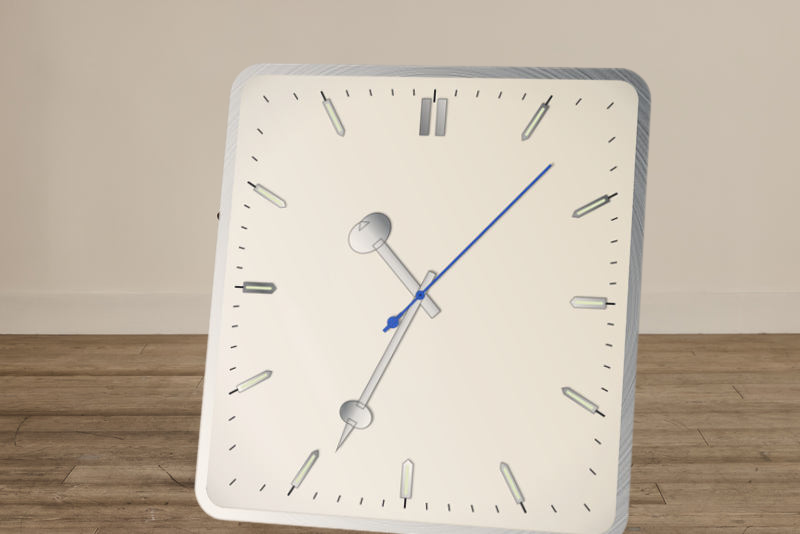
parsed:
10,34,07
